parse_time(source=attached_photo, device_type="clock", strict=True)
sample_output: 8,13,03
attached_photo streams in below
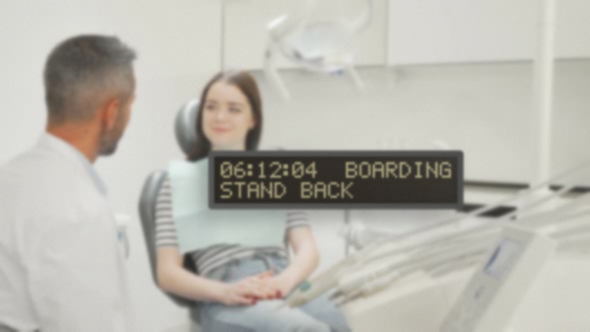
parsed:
6,12,04
